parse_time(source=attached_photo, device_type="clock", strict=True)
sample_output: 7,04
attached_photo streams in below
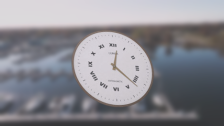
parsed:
12,22
